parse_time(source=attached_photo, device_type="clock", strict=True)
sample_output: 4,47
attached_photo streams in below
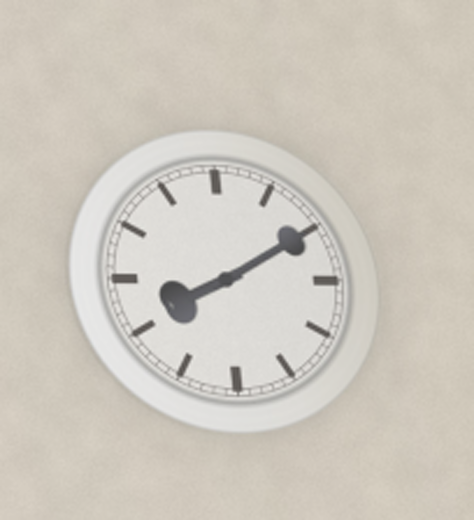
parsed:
8,10
